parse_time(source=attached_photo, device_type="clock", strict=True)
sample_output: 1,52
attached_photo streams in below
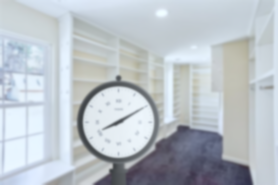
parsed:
8,10
